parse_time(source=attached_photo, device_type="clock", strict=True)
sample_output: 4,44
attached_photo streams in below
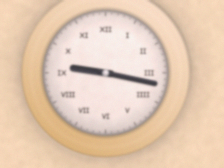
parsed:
9,17
